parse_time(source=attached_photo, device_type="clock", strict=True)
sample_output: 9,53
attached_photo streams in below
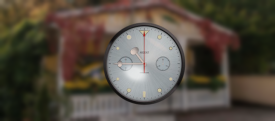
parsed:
10,45
